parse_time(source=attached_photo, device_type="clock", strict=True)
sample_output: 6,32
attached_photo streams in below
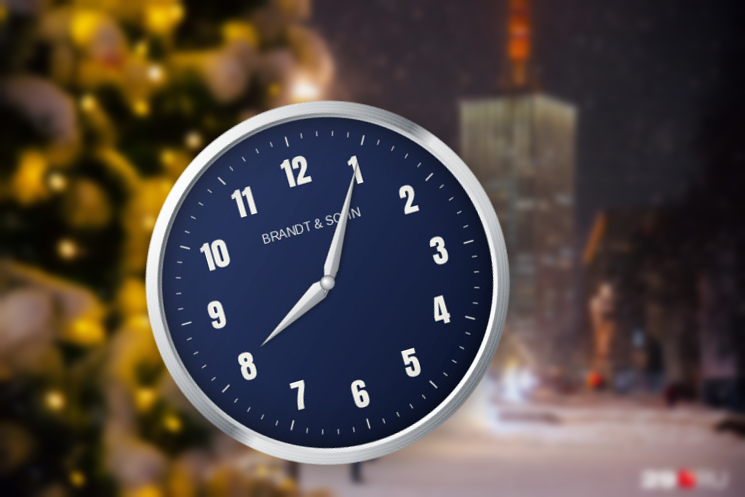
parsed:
8,05
